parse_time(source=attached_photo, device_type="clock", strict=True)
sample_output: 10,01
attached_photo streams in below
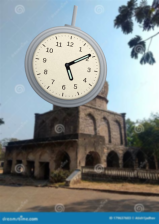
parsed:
5,09
